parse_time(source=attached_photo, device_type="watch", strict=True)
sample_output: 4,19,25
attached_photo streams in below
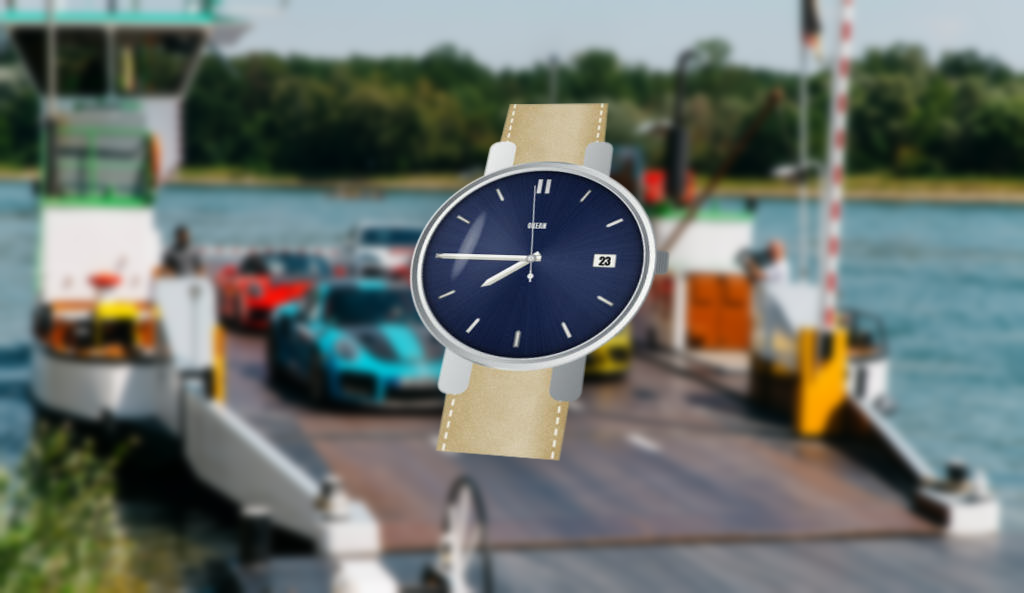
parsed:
7,44,59
